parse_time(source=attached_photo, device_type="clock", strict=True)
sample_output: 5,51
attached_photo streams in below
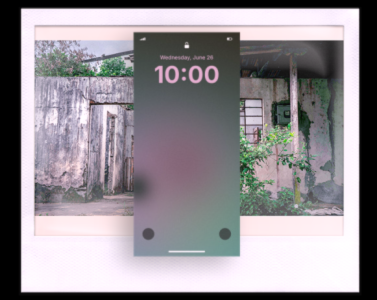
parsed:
10,00
